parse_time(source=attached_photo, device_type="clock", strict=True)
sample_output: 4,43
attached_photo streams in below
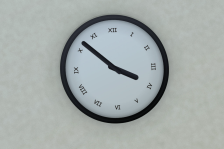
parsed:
3,52
